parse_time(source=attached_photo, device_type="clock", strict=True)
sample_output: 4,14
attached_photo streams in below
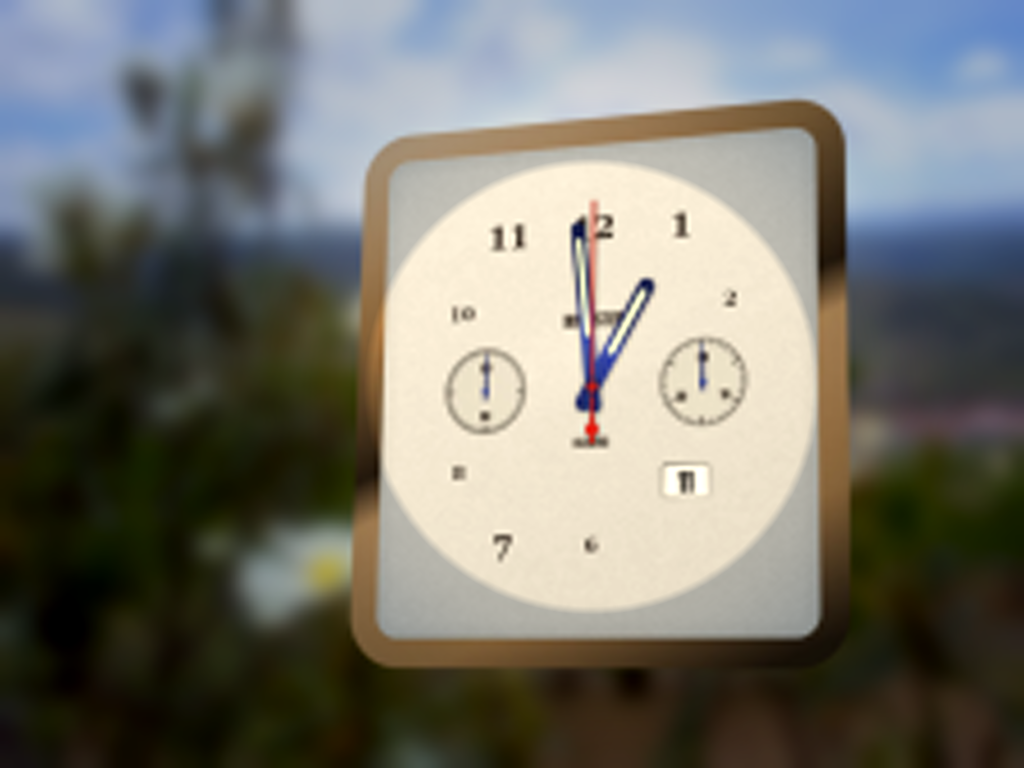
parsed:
12,59
